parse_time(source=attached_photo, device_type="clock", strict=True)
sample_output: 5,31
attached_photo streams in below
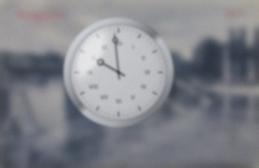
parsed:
9,59
